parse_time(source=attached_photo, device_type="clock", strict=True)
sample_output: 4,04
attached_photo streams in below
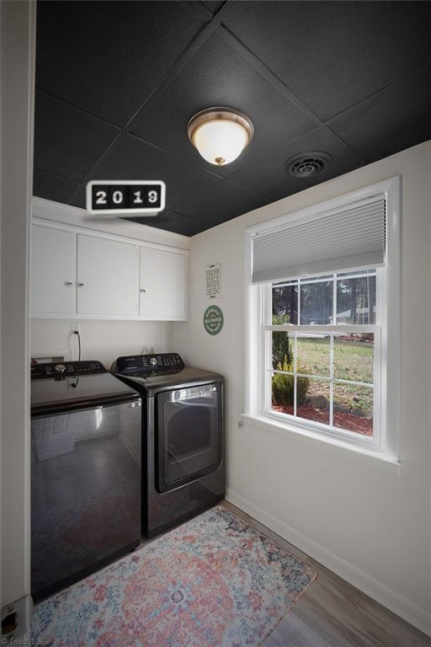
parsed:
20,19
